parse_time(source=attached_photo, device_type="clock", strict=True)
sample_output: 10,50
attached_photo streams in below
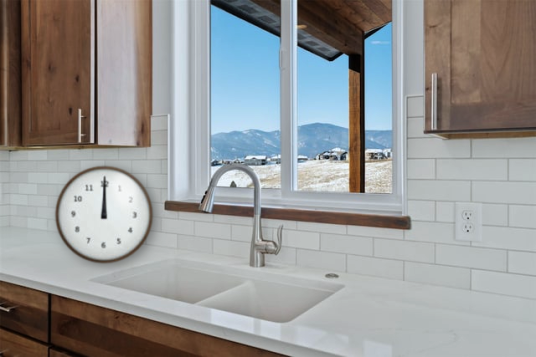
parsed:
12,00
